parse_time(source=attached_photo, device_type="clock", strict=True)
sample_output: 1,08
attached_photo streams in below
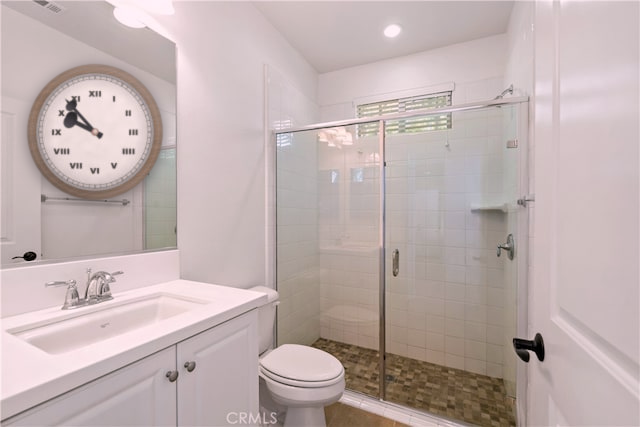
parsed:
9,53
